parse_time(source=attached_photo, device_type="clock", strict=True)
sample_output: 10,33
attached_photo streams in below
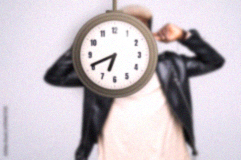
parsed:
6,41
